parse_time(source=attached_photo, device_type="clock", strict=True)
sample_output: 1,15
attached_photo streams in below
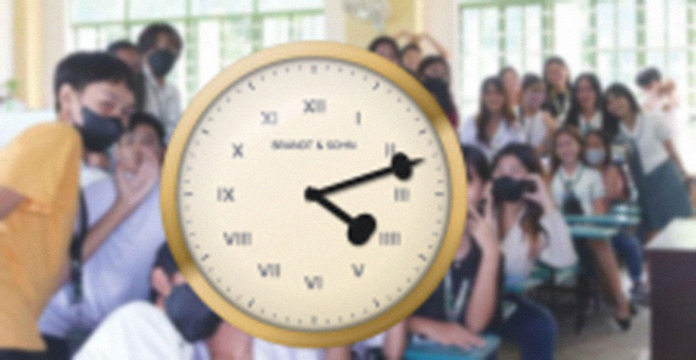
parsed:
4,12
